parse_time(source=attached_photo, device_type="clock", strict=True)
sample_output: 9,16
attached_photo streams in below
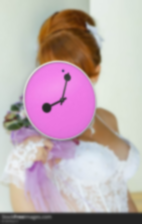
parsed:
8,02
